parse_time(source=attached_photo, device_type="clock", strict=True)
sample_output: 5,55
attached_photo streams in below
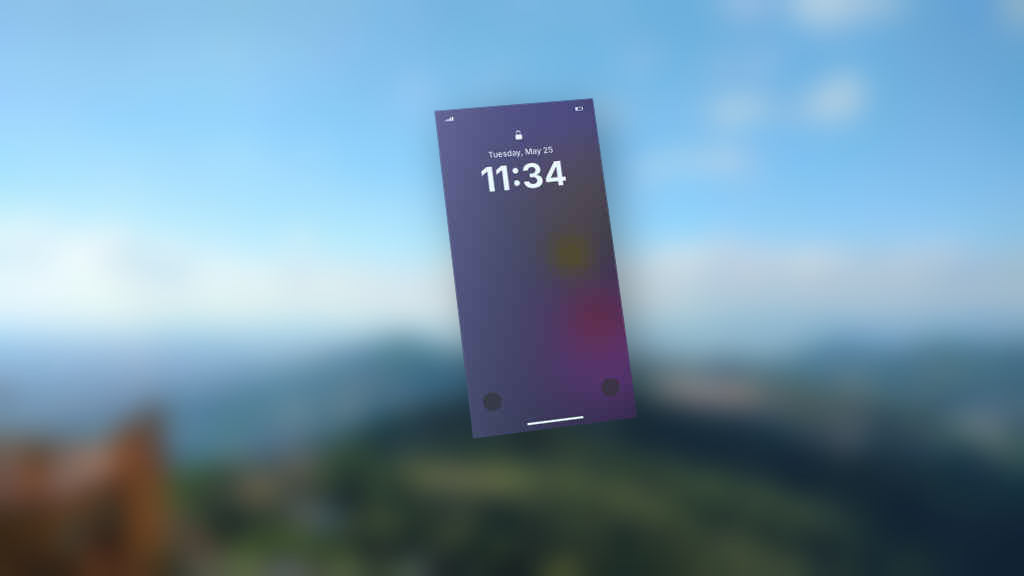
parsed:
11,34
